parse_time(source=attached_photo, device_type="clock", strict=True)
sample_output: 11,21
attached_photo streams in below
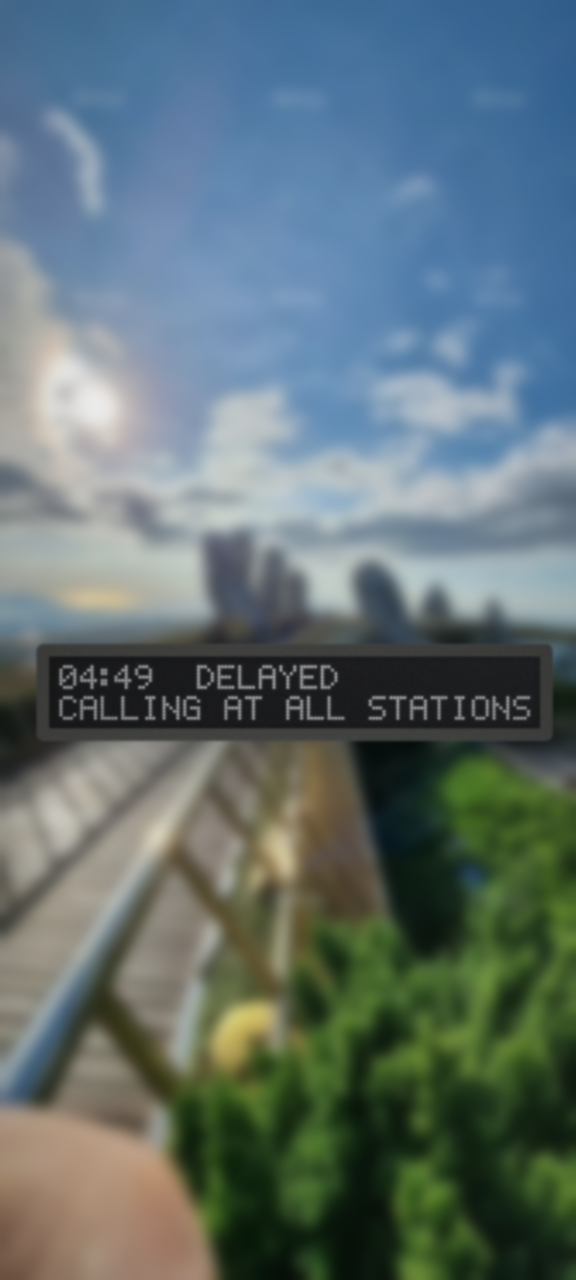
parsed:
4,49
